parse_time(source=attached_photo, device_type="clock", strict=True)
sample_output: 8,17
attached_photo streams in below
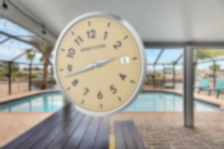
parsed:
2,43
